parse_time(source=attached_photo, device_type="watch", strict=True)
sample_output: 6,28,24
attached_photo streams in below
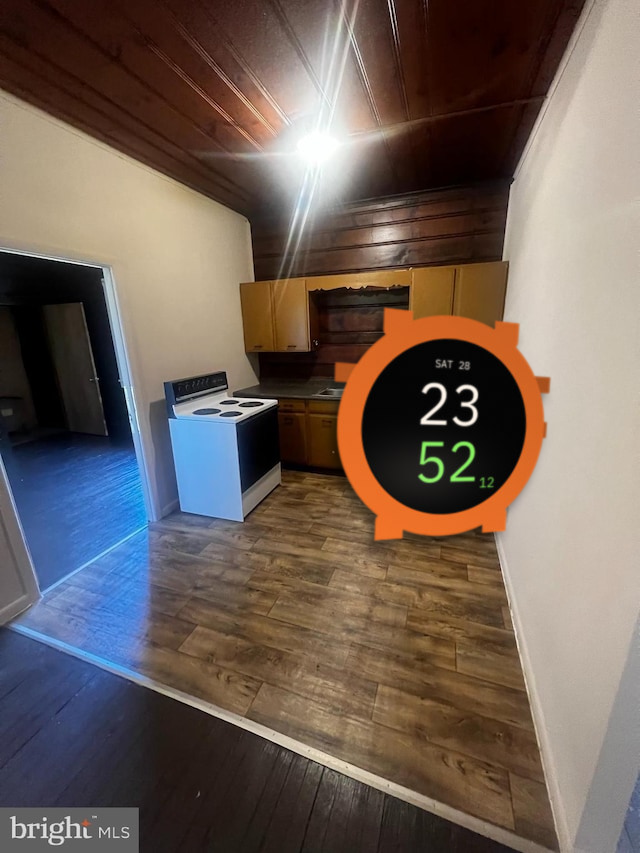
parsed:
23,52,12
